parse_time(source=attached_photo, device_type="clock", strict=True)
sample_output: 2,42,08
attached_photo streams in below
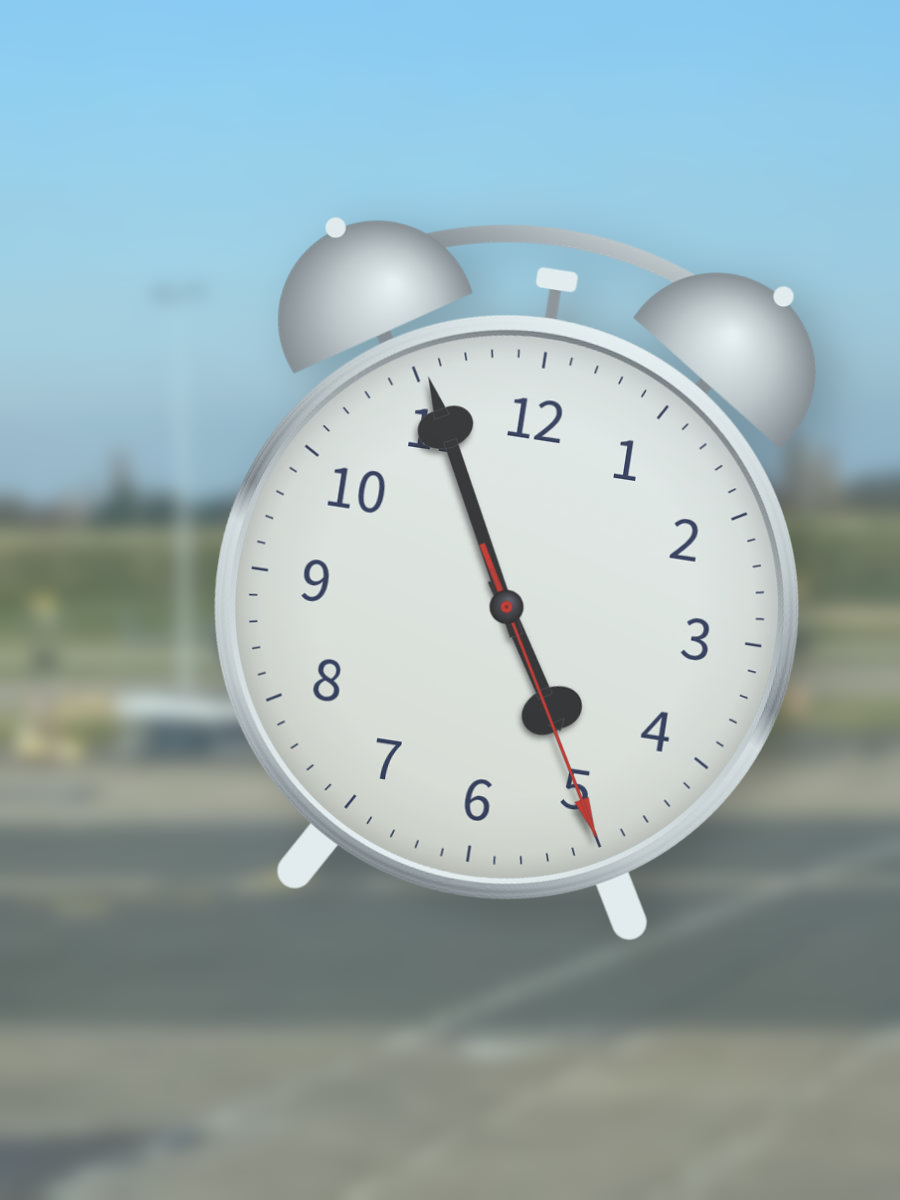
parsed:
4,55,25
